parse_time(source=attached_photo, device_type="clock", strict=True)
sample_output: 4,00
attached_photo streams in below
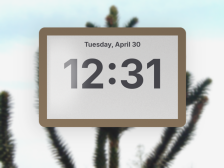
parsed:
12,31
